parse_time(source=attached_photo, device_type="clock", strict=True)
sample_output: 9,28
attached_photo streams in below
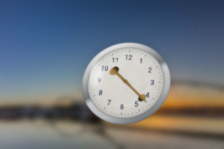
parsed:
10,22
